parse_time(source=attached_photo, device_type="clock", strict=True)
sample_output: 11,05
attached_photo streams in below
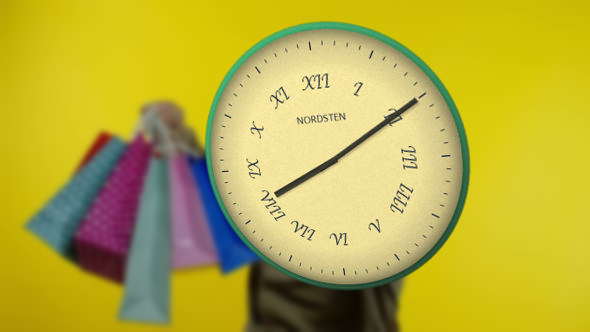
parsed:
8,10
